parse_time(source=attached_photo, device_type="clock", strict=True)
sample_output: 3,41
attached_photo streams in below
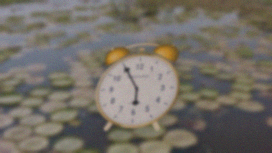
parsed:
5,55
